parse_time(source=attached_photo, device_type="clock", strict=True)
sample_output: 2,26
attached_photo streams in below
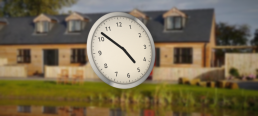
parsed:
4,52
